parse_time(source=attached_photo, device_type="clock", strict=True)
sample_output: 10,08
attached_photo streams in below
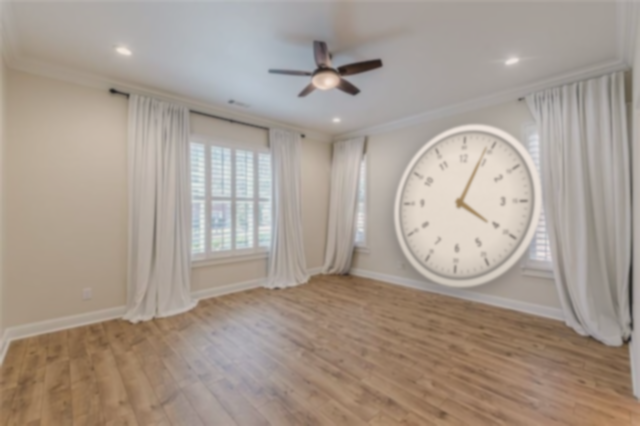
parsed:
4,04
